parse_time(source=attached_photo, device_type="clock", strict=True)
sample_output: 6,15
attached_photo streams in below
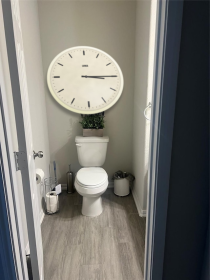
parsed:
3,15
